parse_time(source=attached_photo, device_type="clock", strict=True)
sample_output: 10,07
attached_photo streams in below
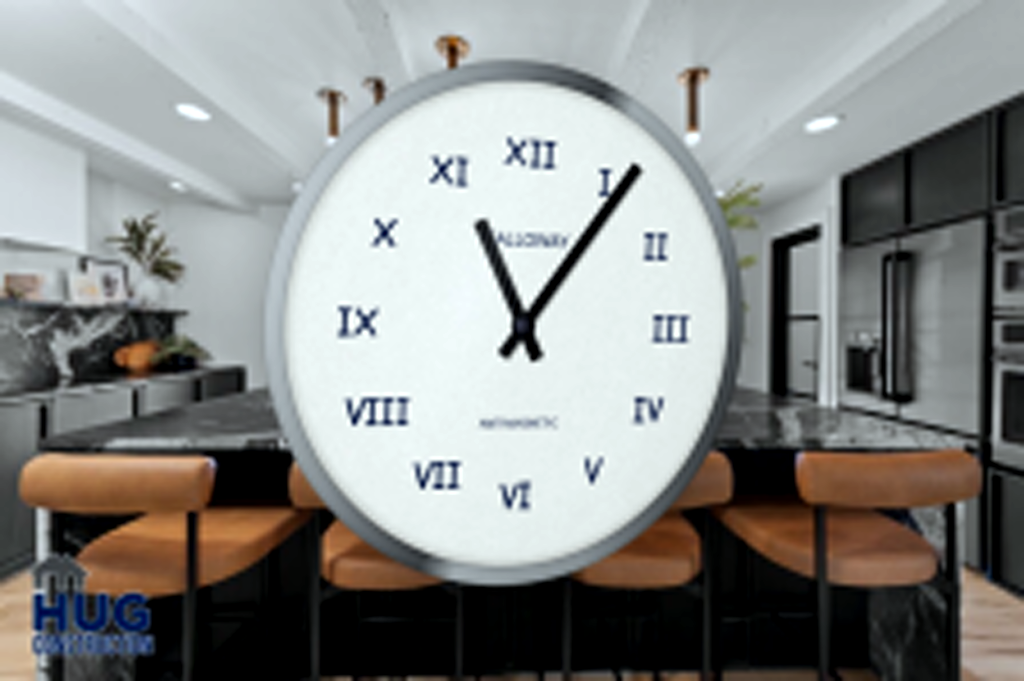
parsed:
11,06
